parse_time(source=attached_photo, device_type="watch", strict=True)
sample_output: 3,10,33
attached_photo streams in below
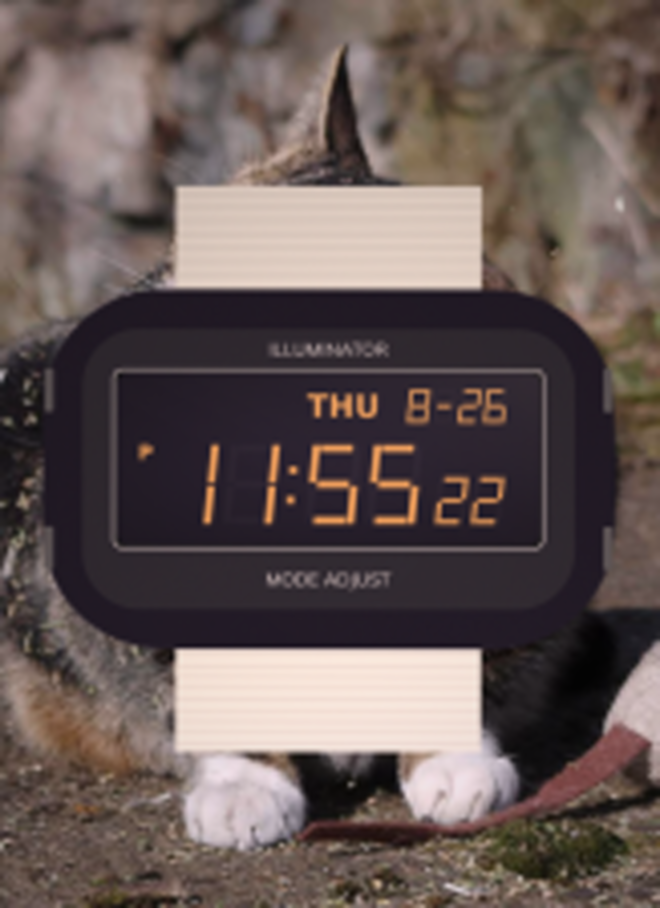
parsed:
11,55,22
